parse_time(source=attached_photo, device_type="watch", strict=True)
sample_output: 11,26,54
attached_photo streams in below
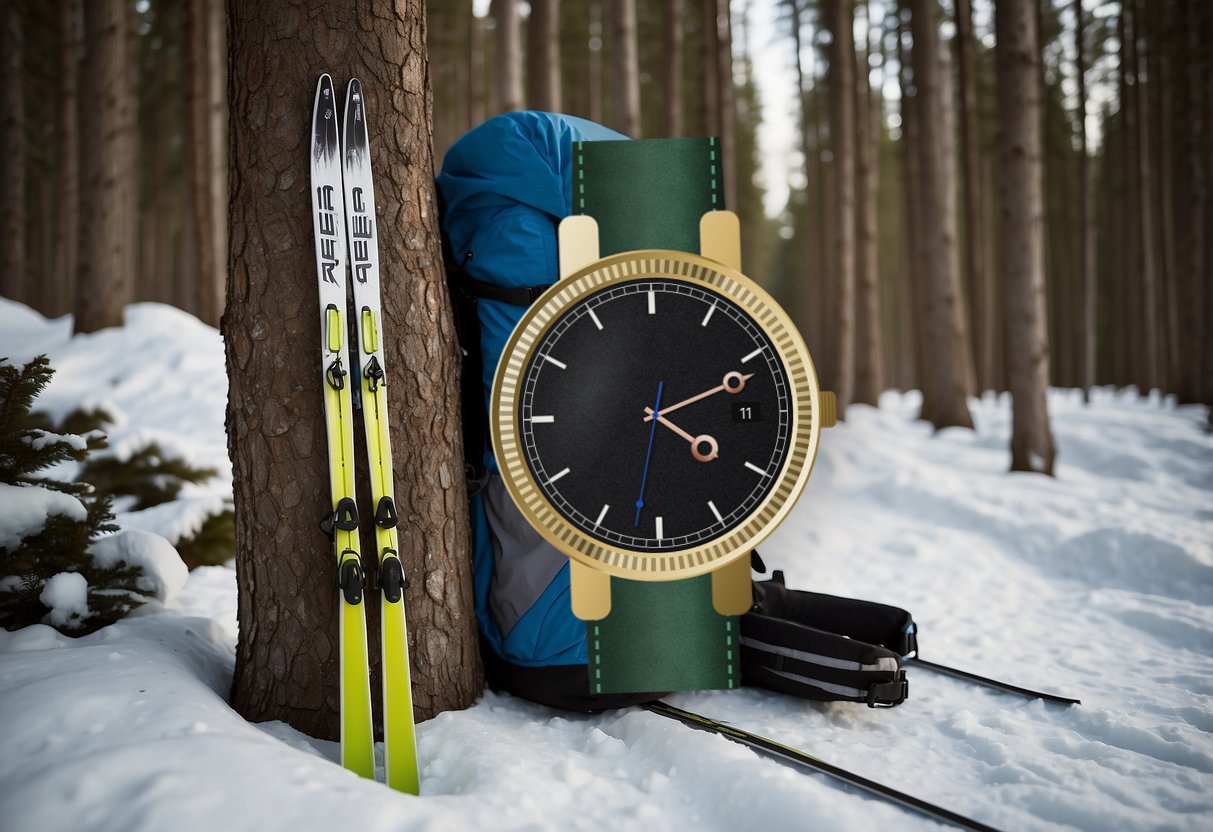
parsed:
4,11,32
